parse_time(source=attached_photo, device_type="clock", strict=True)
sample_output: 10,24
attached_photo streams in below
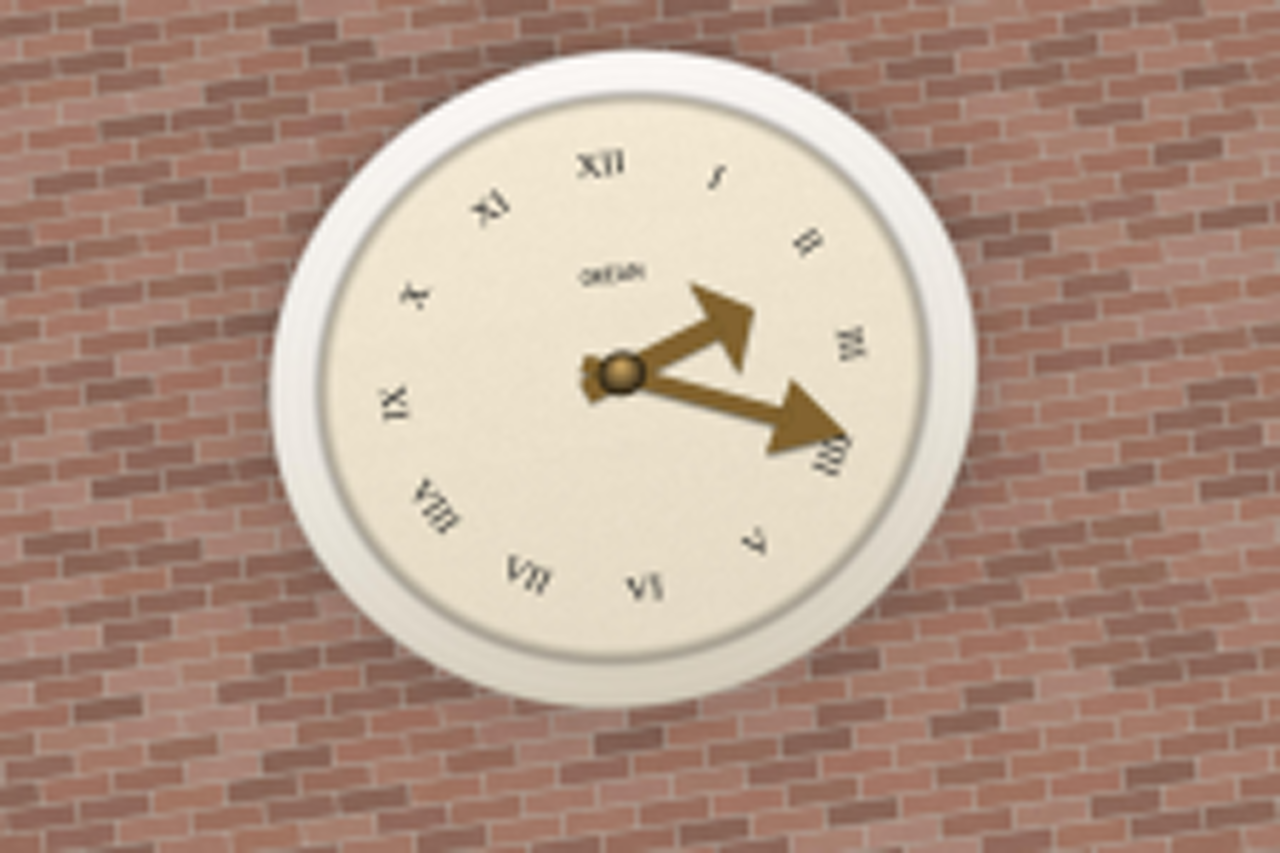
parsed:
2,19
